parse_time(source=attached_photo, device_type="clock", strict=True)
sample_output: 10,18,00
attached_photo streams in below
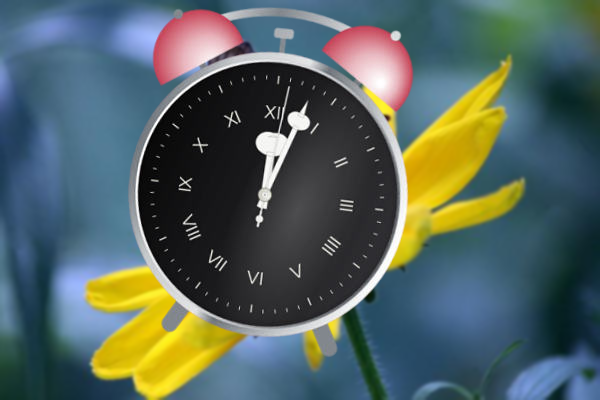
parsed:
12,03,01
